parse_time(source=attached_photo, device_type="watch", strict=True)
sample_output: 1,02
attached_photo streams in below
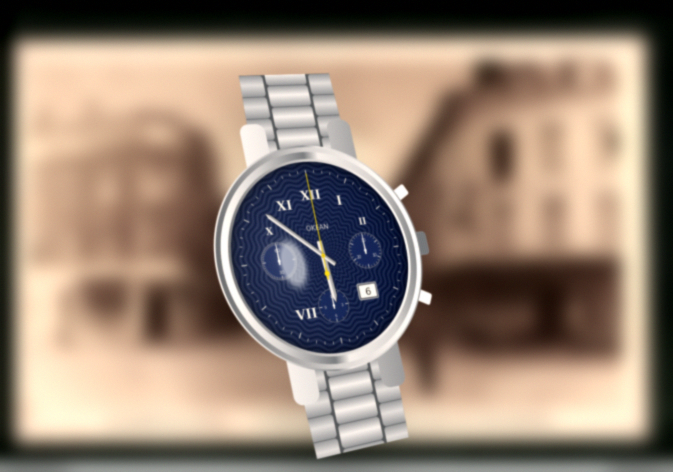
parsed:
5,52
